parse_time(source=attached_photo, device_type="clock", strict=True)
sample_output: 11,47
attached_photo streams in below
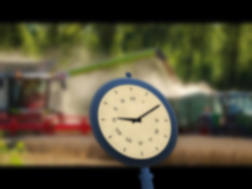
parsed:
9,10
